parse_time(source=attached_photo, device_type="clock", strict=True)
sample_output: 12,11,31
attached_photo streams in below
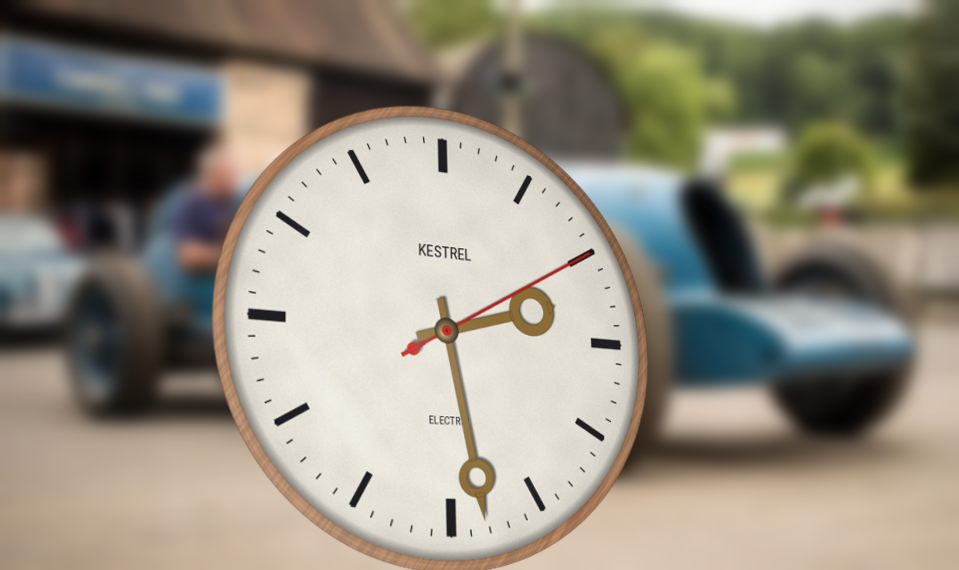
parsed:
2,28,10
